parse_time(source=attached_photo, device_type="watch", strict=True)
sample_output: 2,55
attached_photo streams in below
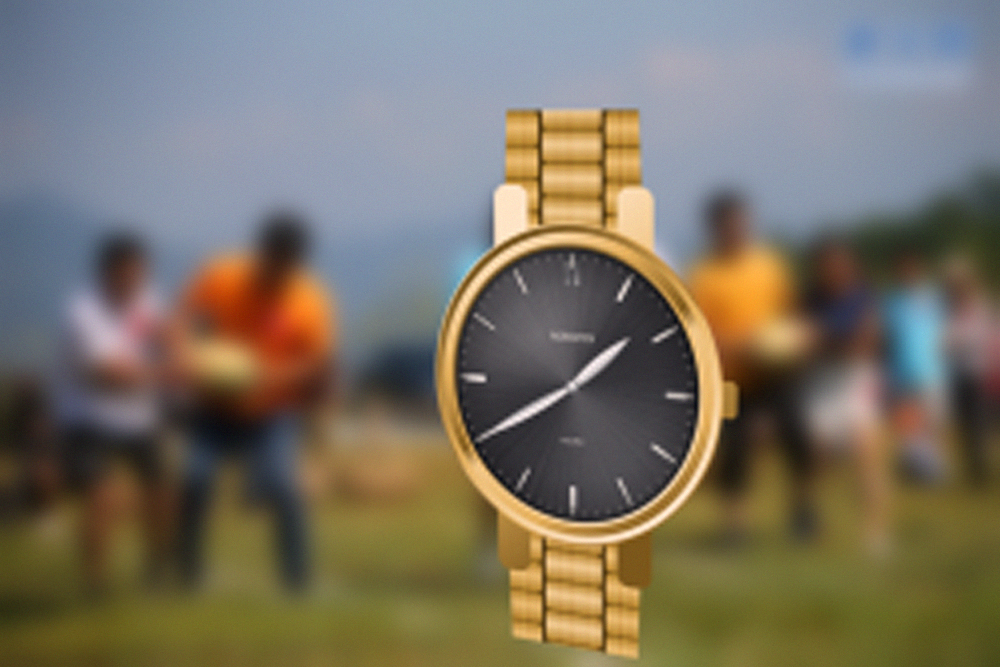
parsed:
1,40
